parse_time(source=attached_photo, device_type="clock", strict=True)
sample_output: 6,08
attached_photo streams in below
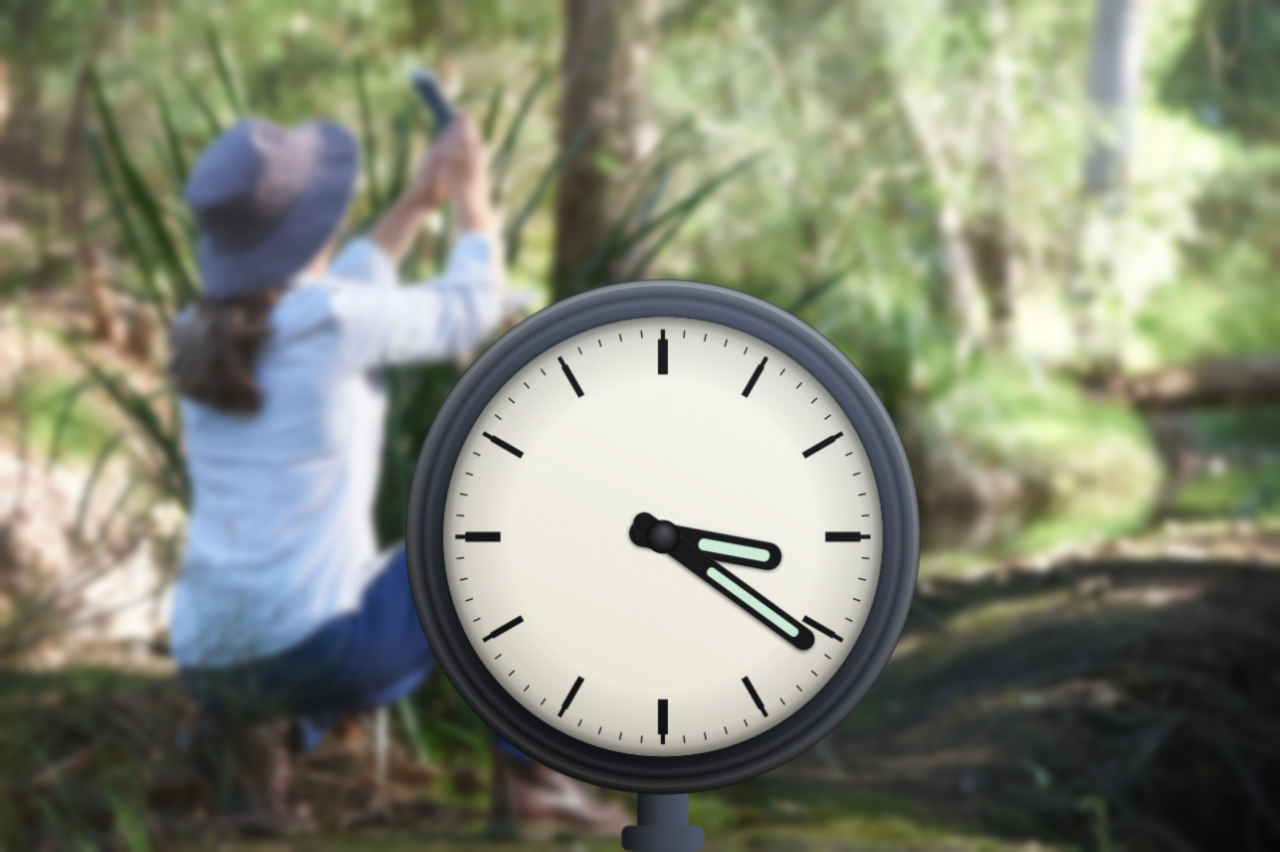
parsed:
3,21
